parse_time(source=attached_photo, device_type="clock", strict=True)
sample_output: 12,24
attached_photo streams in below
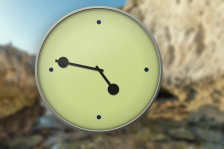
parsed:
4,47
